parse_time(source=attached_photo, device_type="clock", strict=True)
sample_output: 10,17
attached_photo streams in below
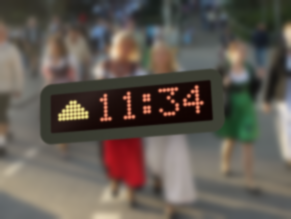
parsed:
11,34
